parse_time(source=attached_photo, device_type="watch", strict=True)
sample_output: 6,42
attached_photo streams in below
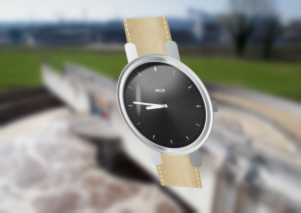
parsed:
8,46
